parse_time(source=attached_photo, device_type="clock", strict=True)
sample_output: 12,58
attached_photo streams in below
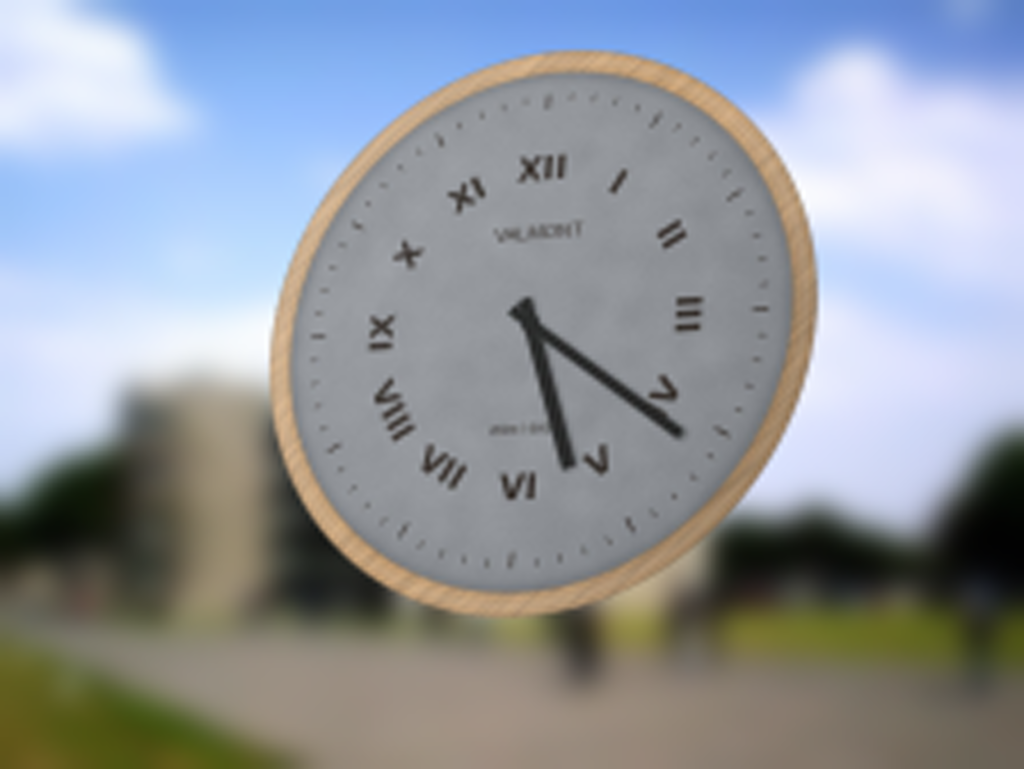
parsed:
5,21
